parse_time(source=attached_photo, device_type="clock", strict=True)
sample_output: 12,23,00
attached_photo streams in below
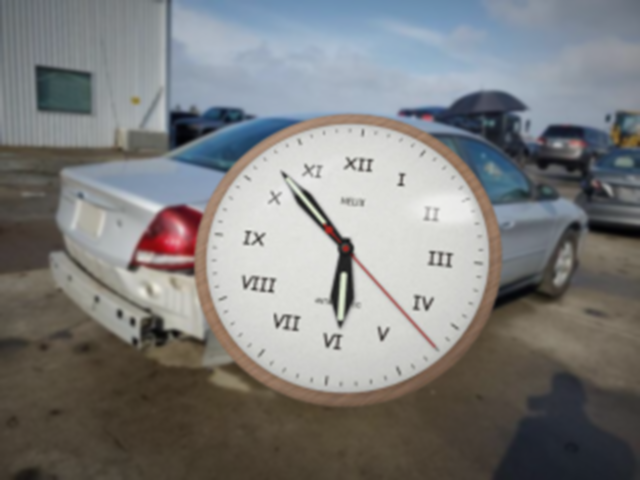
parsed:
5,52,22
